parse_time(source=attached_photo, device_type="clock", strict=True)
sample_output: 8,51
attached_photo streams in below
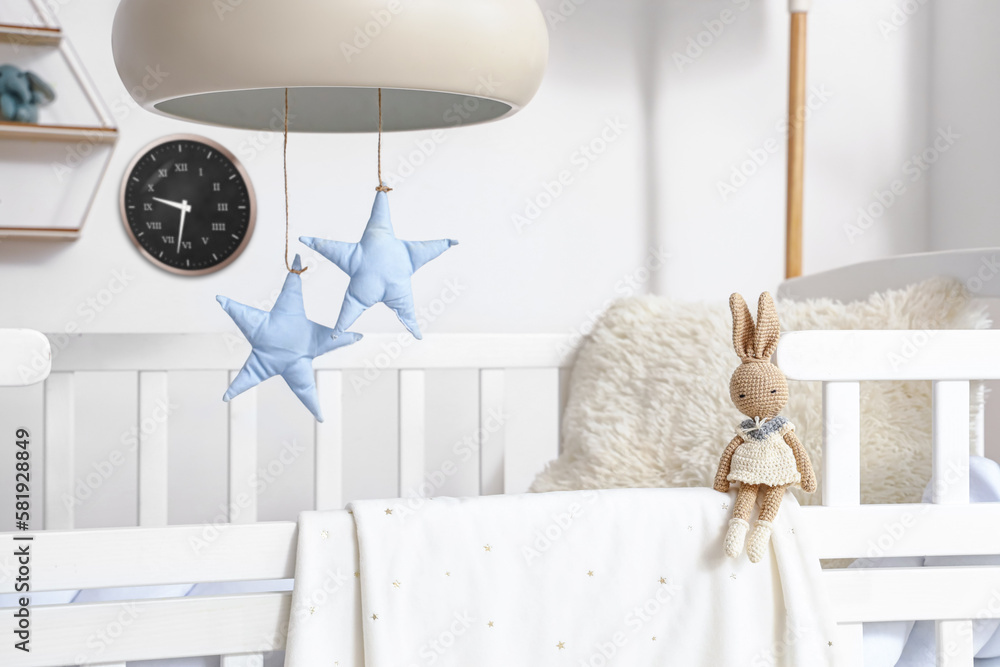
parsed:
9,32
